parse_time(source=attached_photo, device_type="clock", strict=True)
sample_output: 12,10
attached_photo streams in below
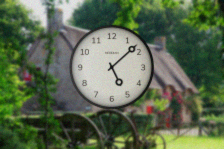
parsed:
5,08
